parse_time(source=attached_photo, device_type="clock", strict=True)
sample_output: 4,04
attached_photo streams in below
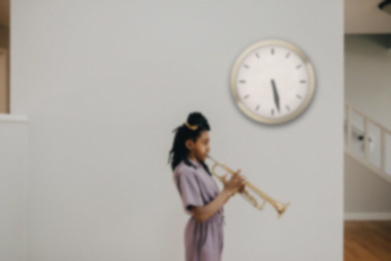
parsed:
5,28
